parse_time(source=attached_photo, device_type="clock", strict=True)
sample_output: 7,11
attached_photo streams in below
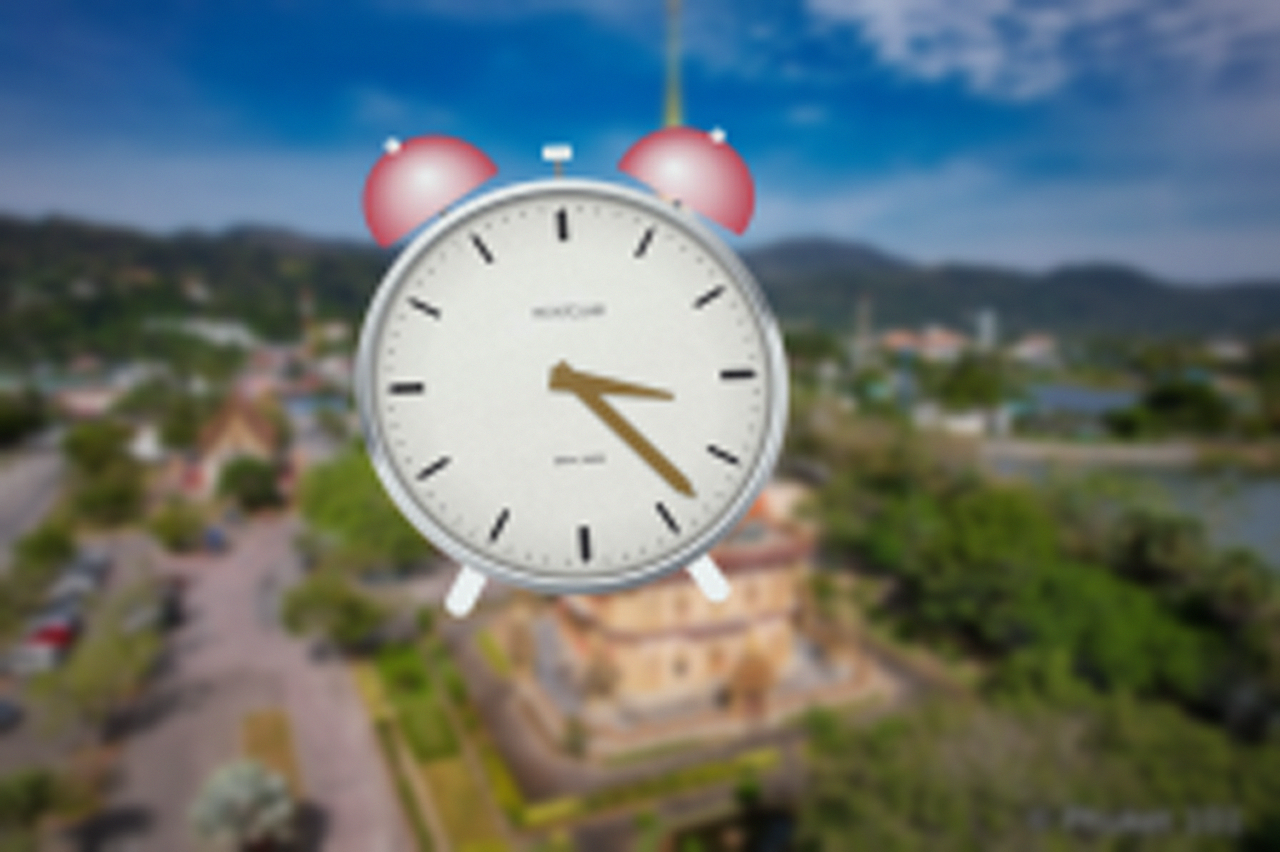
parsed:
3,23
